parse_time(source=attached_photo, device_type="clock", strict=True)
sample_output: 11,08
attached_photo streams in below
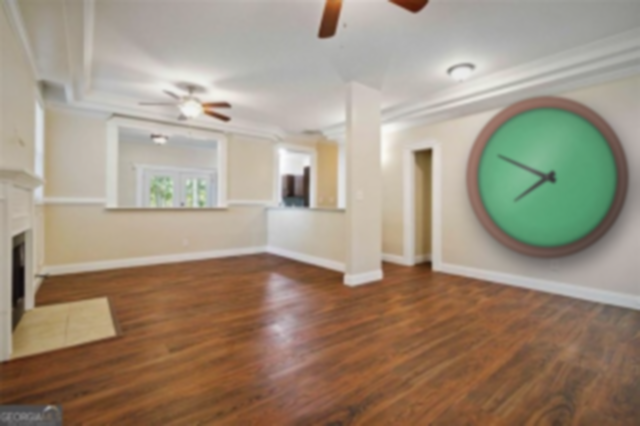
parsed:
7,49
